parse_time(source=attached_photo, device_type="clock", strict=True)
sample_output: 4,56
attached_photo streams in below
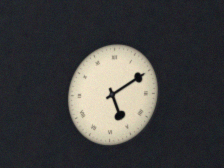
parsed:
5,10
